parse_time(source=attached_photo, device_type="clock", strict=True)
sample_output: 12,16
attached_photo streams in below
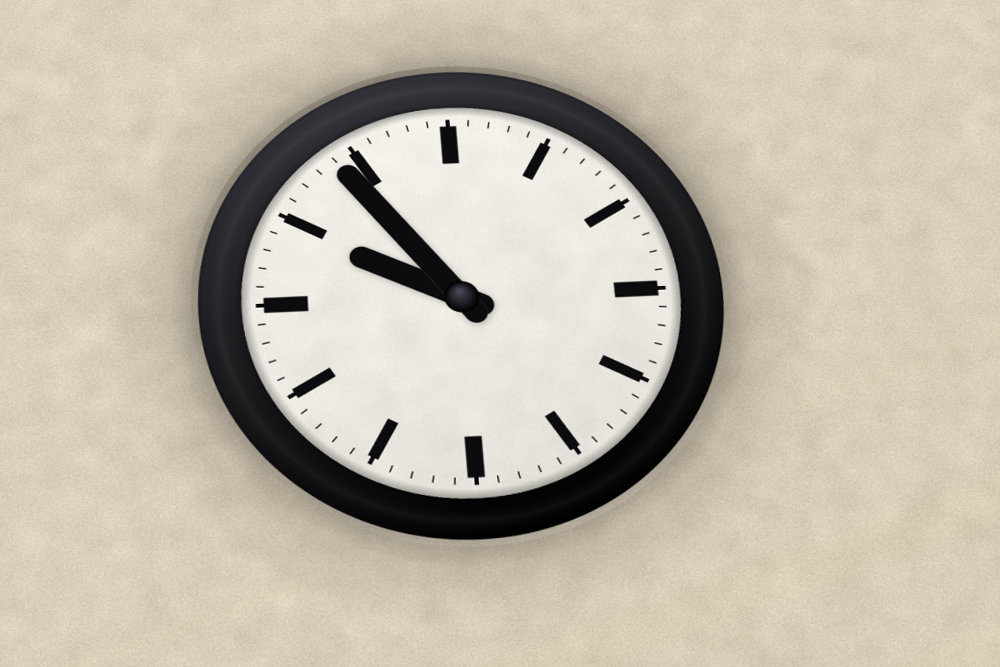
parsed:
9,54
